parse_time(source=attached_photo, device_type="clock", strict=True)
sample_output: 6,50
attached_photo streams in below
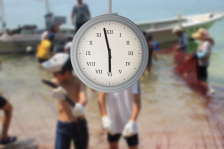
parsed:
5,58
